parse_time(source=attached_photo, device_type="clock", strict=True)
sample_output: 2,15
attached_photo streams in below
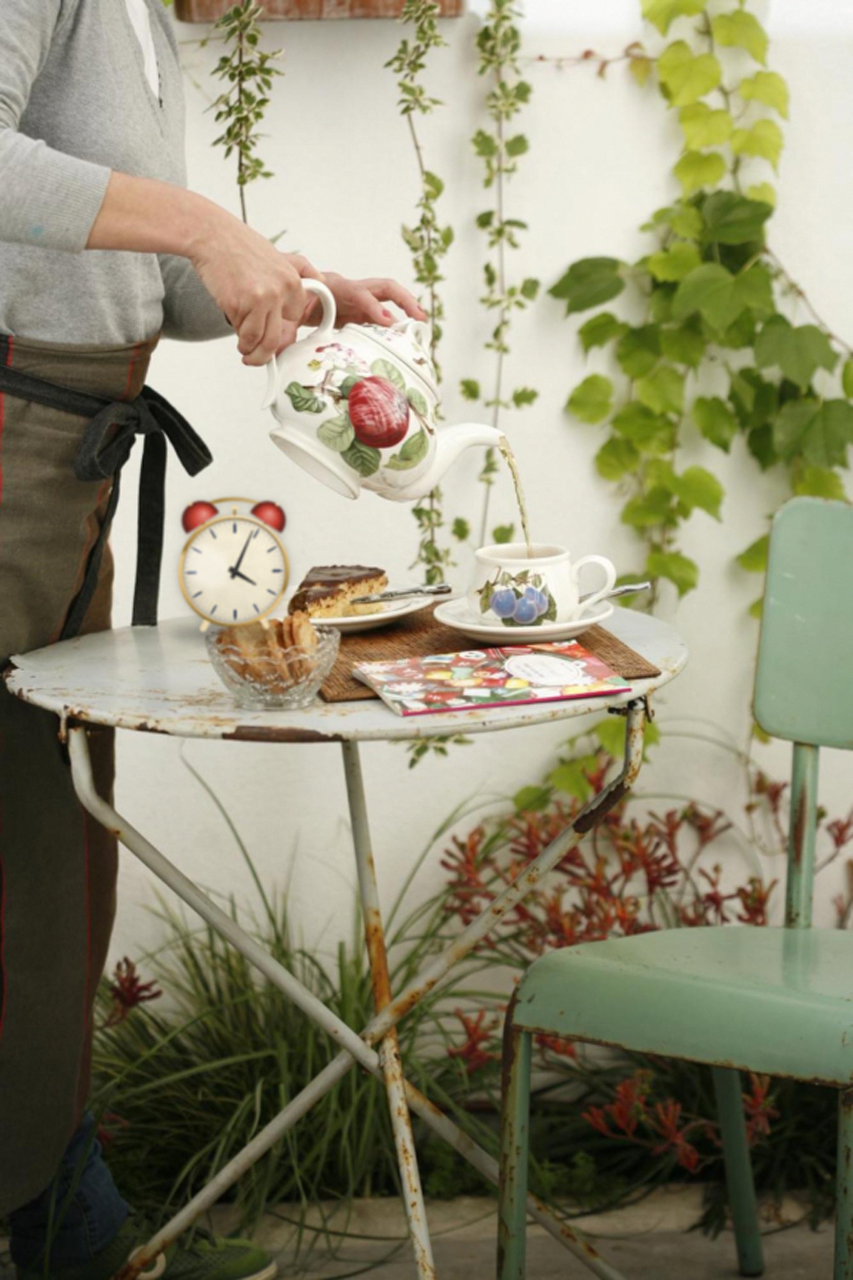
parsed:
4,04
